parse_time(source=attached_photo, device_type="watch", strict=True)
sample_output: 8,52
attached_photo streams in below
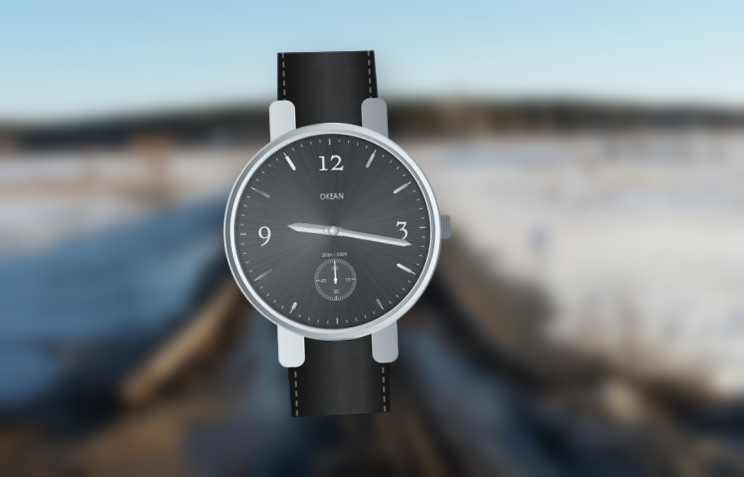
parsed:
9,17
